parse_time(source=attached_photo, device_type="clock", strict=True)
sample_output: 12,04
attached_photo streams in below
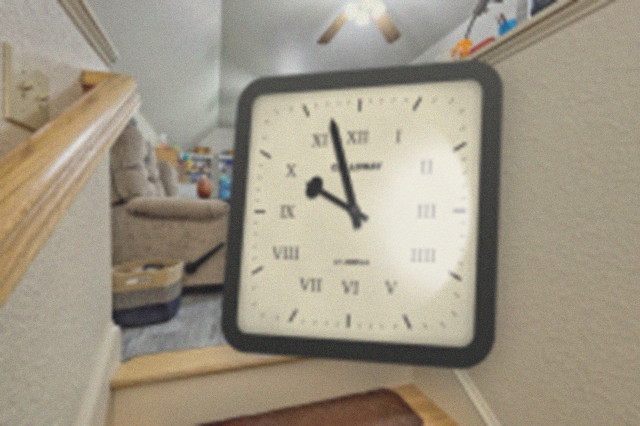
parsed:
9,57
